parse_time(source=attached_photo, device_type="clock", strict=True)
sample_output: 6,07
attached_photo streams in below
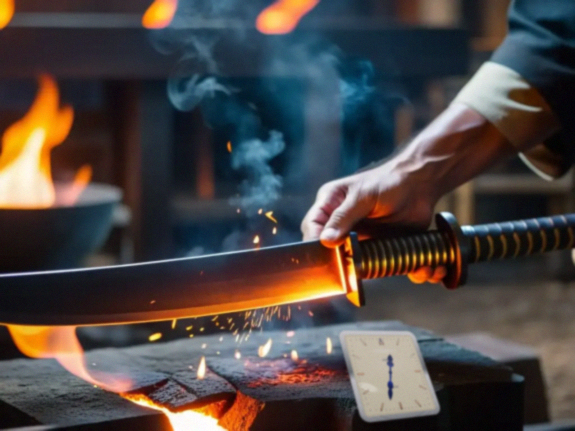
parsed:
12,33
